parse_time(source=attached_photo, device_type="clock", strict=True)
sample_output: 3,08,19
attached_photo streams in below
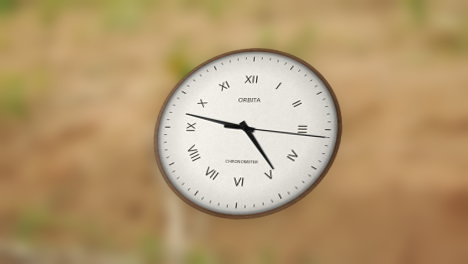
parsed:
4,47,16
